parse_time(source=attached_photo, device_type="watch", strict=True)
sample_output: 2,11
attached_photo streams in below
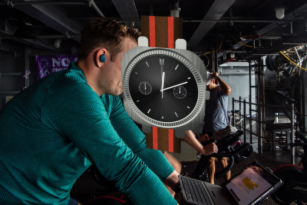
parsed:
12,11
